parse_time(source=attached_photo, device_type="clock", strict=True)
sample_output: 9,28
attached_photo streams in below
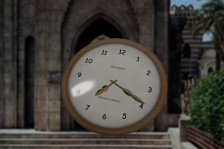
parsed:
7,19
